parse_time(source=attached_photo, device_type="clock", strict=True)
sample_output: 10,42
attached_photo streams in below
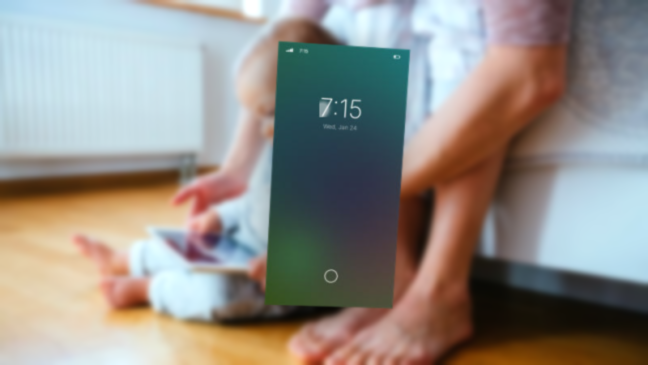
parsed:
7,15
